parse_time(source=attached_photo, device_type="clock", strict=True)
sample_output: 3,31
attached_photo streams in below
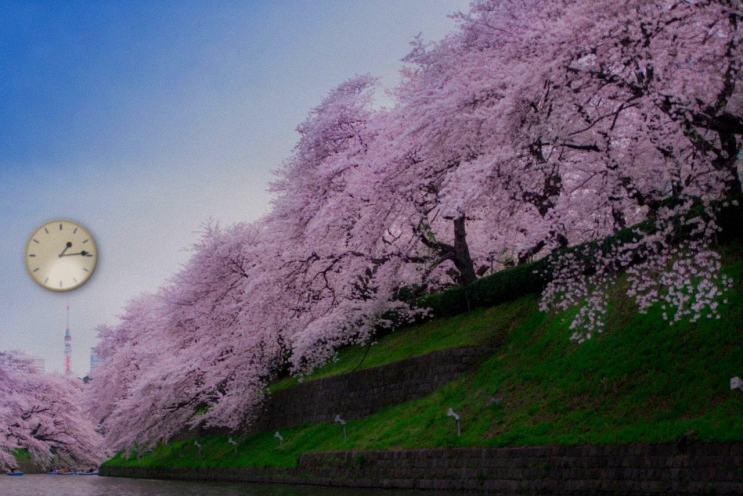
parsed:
1,14
